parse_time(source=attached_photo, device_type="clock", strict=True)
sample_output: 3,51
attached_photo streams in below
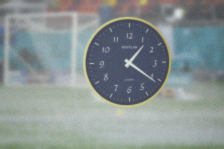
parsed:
1,21
